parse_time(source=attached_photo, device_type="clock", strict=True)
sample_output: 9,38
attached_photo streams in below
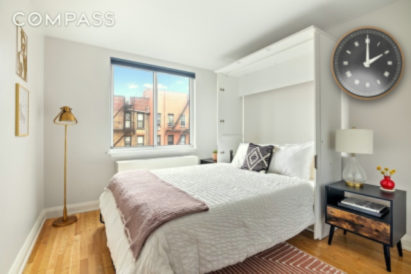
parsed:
2,00
